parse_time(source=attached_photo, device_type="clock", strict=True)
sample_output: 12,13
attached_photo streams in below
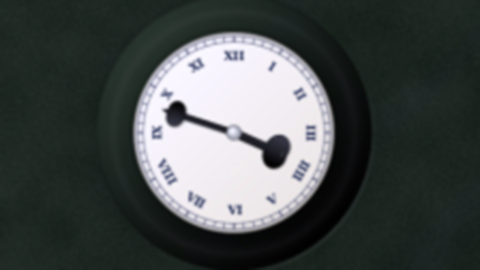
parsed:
3,48
